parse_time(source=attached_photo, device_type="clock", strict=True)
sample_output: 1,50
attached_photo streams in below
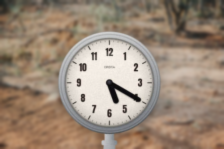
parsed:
5,20
